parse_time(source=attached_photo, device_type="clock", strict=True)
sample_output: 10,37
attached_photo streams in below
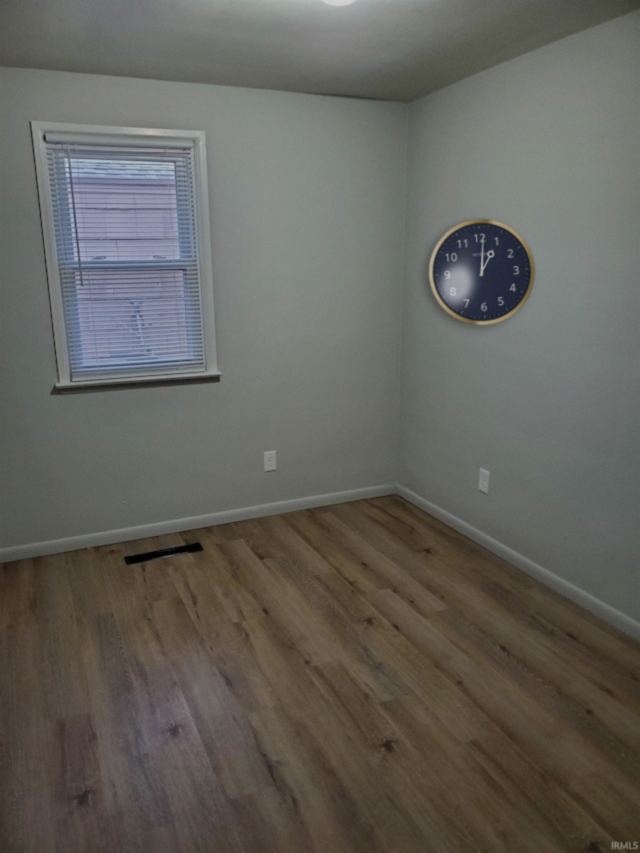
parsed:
1,01
